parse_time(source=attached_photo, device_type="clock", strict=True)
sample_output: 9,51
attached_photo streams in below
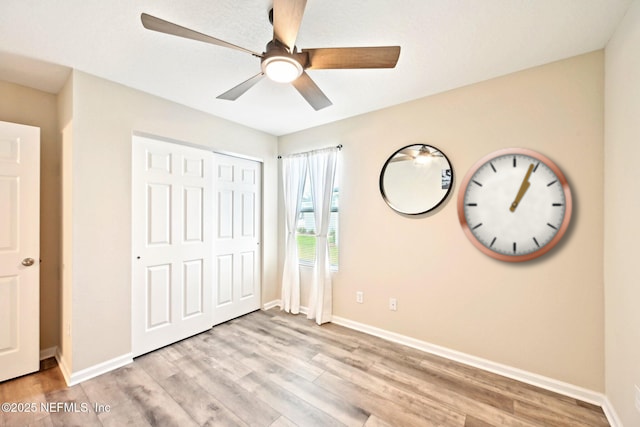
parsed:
1,04
